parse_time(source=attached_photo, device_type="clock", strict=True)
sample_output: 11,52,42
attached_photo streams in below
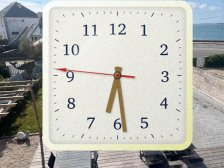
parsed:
6,28,46
